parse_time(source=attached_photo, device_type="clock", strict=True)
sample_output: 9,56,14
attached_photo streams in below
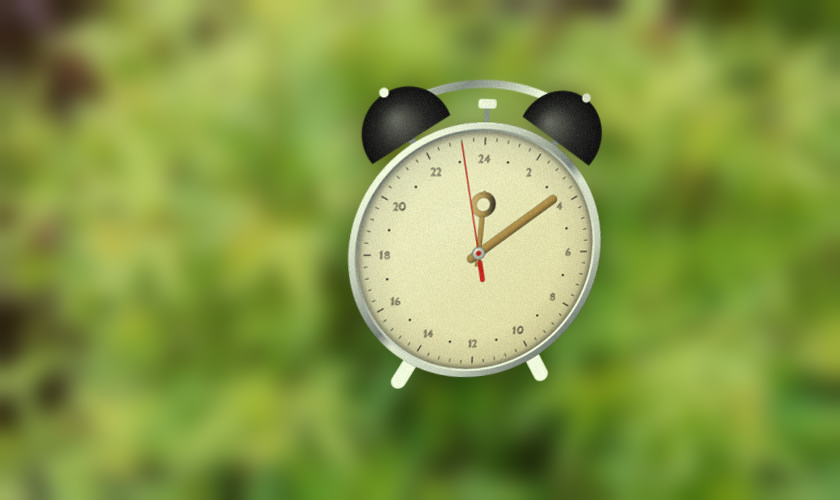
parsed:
0,08,58
